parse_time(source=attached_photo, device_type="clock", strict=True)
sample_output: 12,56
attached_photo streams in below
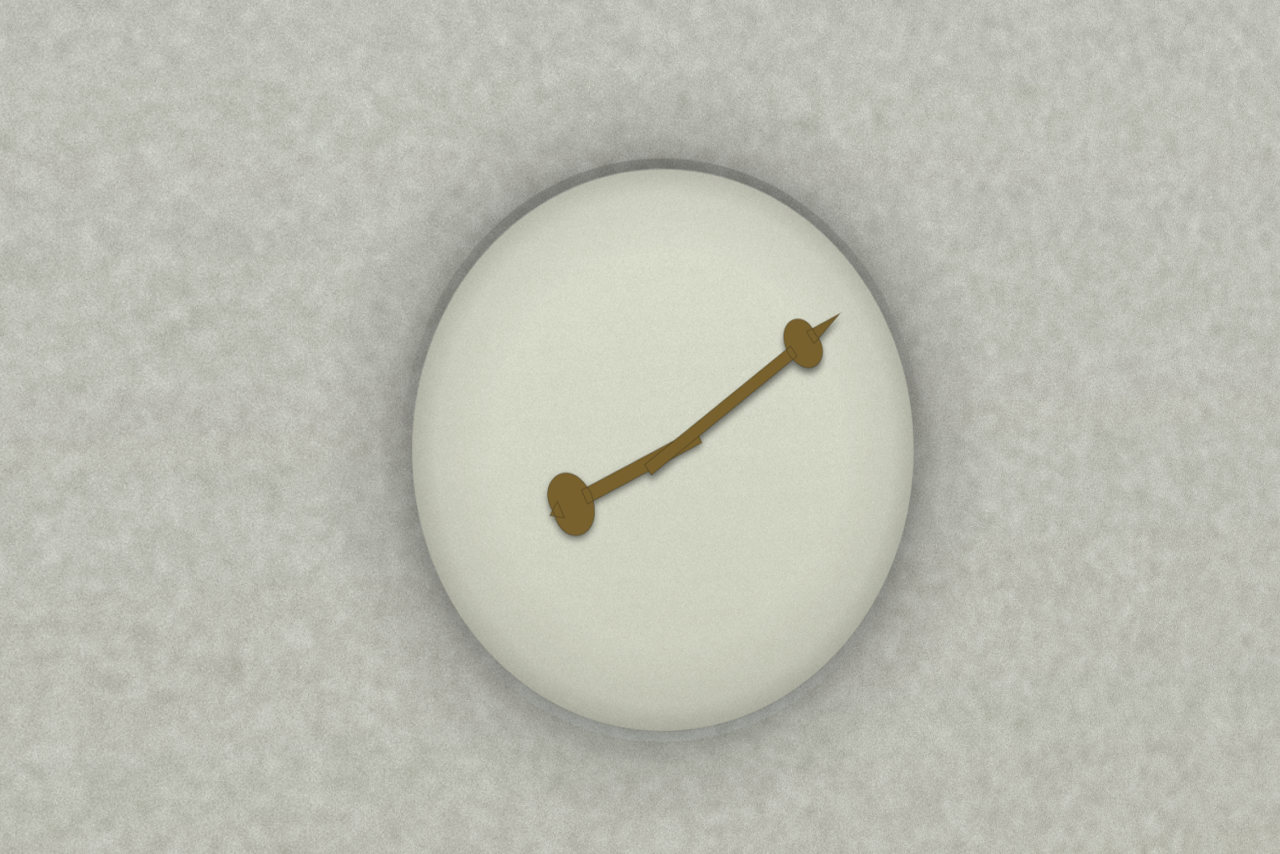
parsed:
8,09
